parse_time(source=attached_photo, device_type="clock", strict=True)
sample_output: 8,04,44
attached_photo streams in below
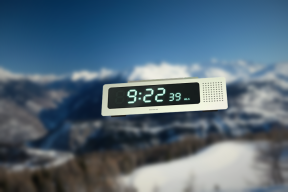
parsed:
9,22,39
